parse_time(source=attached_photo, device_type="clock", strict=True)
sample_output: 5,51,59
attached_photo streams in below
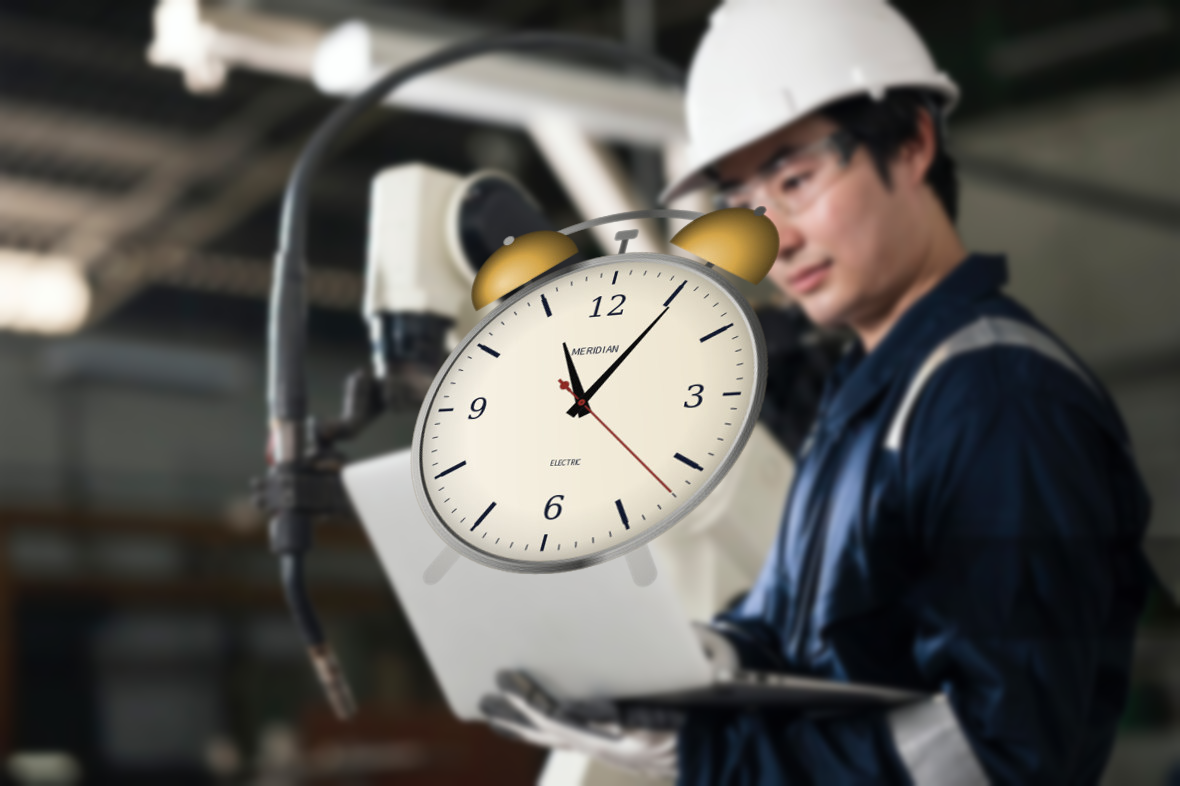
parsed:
11,05,22
